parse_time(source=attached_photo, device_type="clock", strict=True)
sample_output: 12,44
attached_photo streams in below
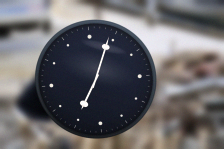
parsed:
7,04
